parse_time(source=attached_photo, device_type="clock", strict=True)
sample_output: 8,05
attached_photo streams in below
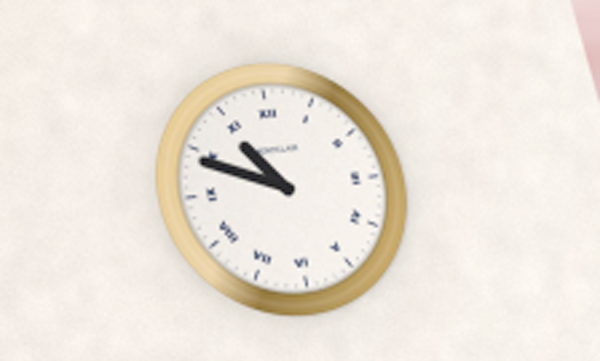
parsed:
10,49
